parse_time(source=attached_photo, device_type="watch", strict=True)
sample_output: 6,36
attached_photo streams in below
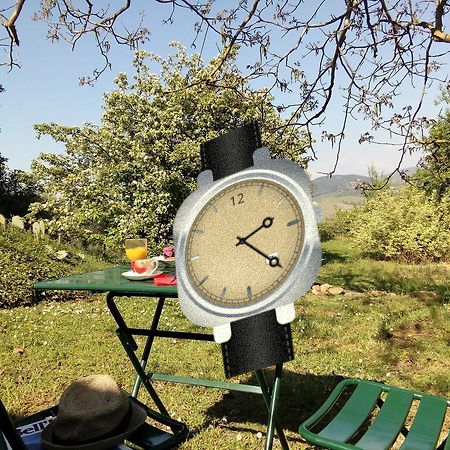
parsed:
2,23
